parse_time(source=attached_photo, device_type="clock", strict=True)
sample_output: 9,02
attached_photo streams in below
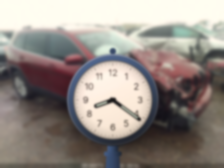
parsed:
8,21
